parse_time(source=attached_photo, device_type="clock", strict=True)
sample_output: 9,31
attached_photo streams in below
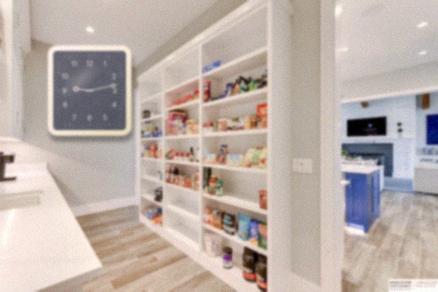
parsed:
9,13
